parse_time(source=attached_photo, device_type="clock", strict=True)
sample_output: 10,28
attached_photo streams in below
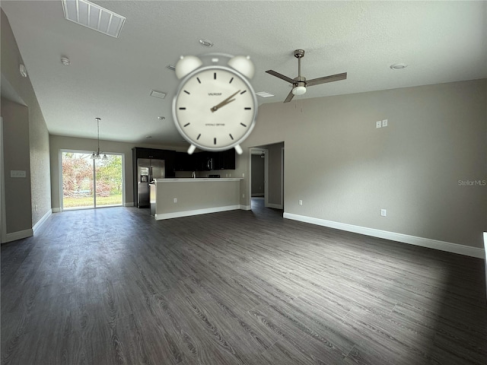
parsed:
2,09
